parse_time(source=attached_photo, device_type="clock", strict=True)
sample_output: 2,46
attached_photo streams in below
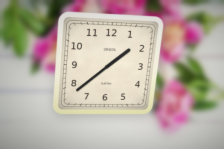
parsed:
1,38
